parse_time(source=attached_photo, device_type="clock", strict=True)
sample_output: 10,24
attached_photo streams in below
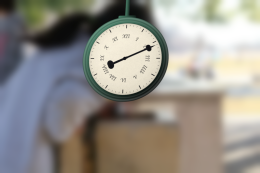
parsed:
8,11
